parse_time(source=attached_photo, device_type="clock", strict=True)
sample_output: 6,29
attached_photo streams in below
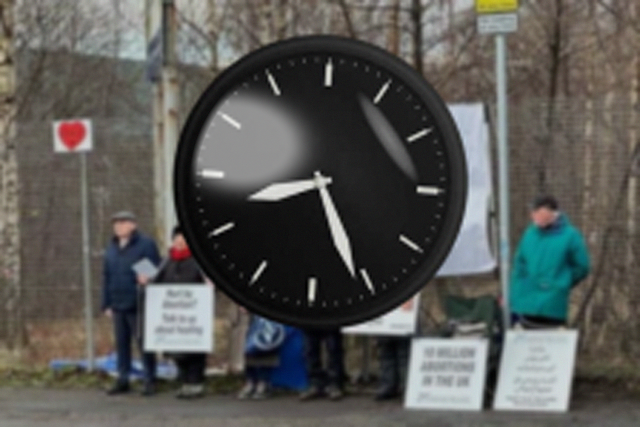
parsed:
8,26
